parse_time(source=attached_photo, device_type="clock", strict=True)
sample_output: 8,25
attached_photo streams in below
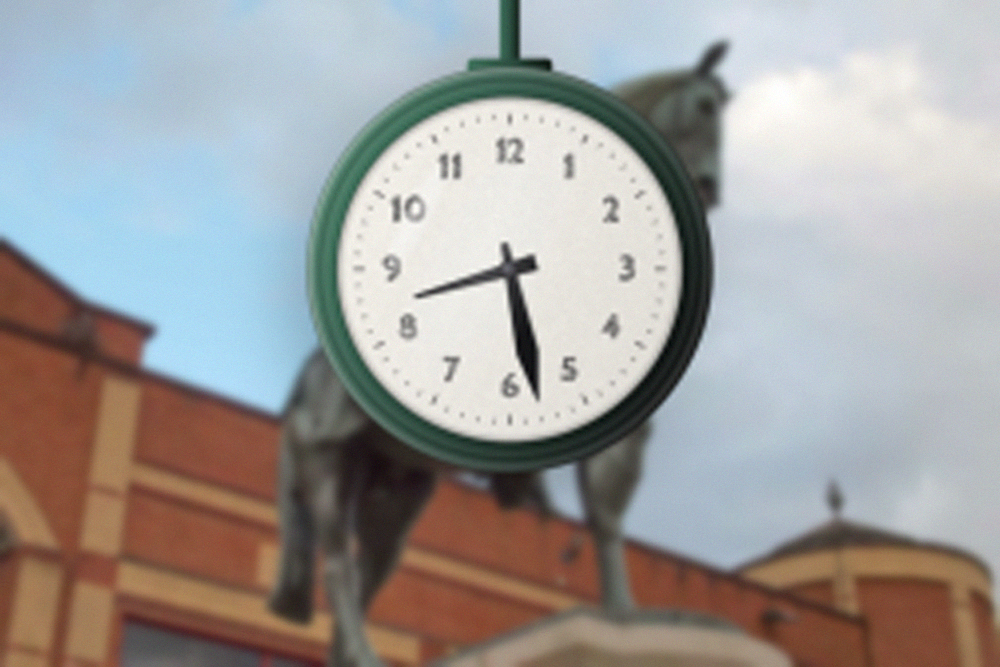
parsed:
8,28
